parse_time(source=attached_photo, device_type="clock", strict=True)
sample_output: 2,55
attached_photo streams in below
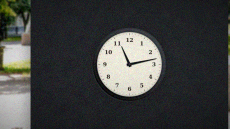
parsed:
11,13
